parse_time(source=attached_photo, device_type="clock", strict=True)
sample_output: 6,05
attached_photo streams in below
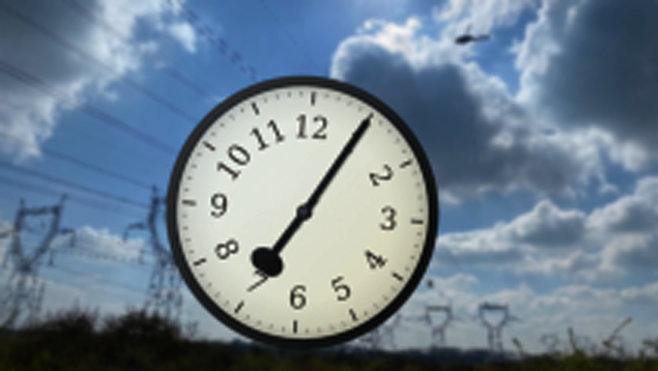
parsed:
7,05
